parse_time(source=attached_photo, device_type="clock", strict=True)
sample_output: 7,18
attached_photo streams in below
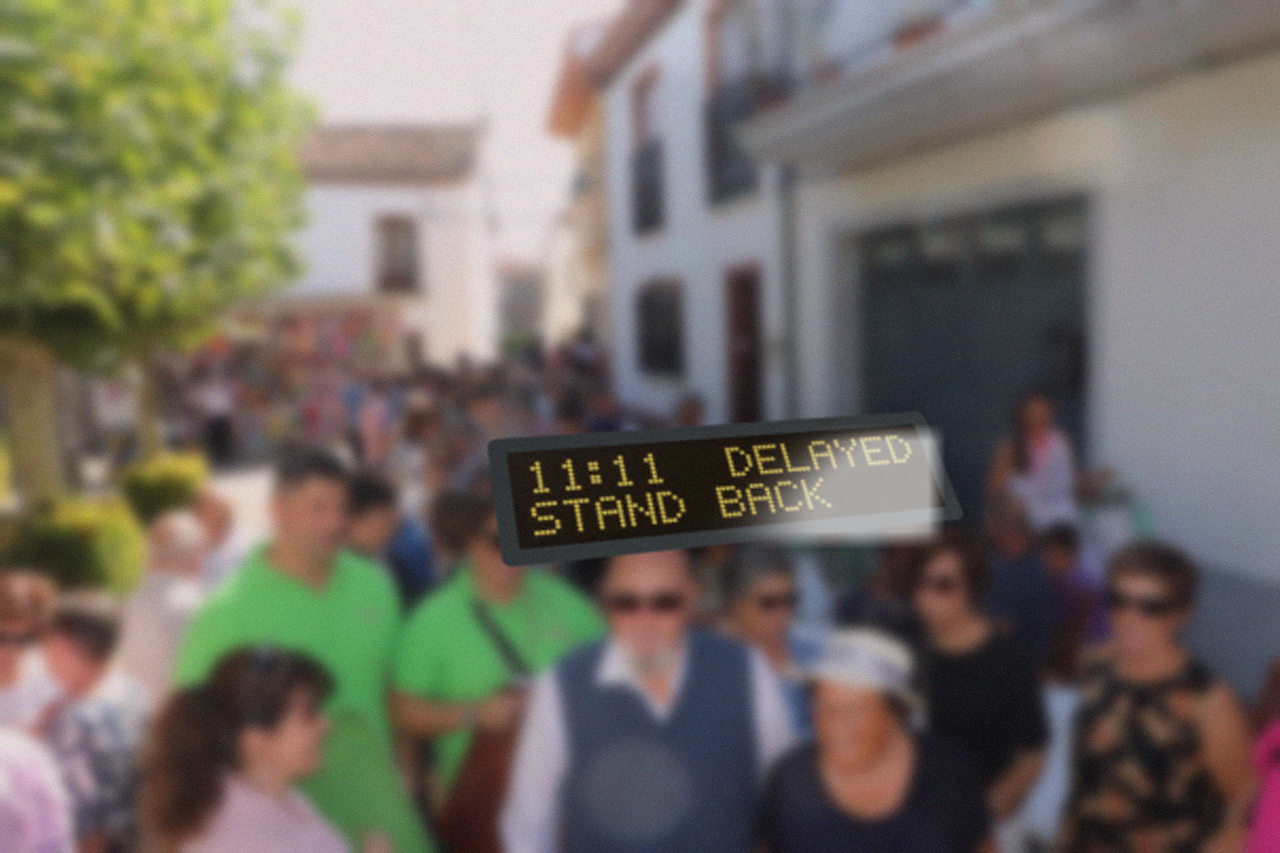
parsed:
11,11
